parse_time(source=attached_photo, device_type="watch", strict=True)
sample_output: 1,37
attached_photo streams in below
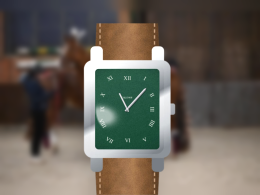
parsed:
11,07
